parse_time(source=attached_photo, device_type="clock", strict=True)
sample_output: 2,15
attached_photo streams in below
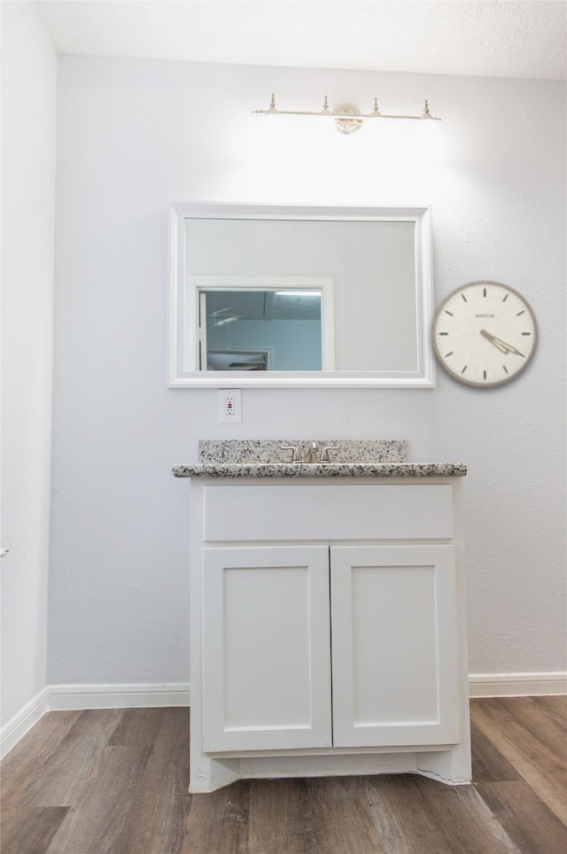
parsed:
4,20
